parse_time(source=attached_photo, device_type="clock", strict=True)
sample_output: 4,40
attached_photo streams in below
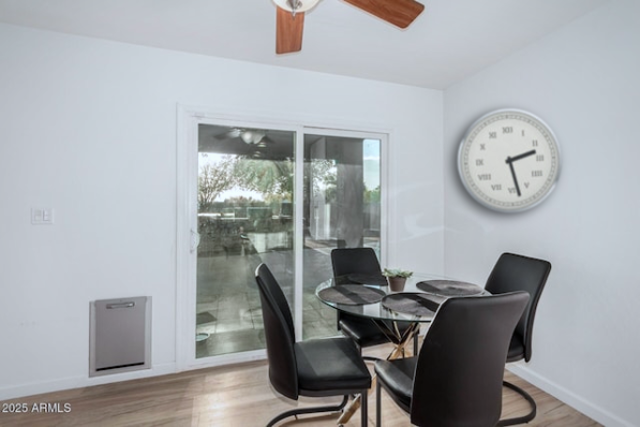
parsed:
2,28
